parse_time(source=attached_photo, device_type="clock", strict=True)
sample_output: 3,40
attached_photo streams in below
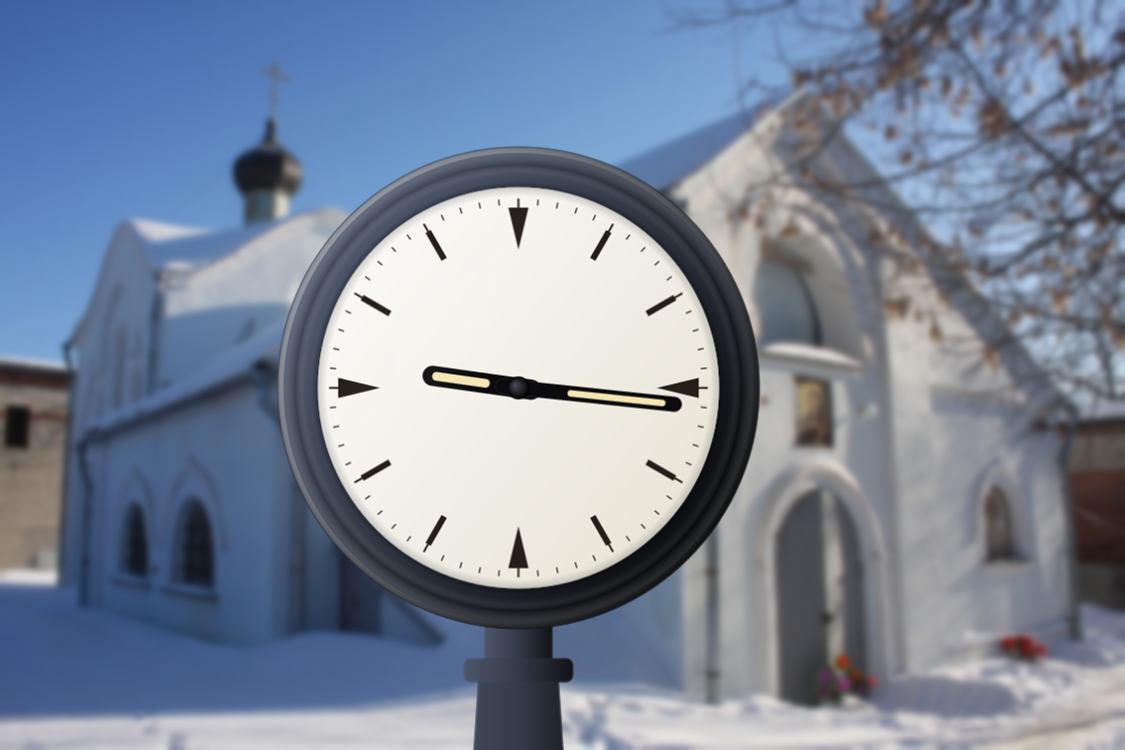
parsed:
9,16
